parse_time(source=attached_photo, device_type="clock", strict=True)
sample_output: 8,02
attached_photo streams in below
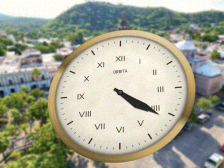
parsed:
4,21
